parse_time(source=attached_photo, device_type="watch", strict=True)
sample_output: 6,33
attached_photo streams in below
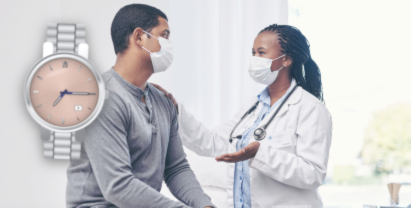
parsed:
7,15
